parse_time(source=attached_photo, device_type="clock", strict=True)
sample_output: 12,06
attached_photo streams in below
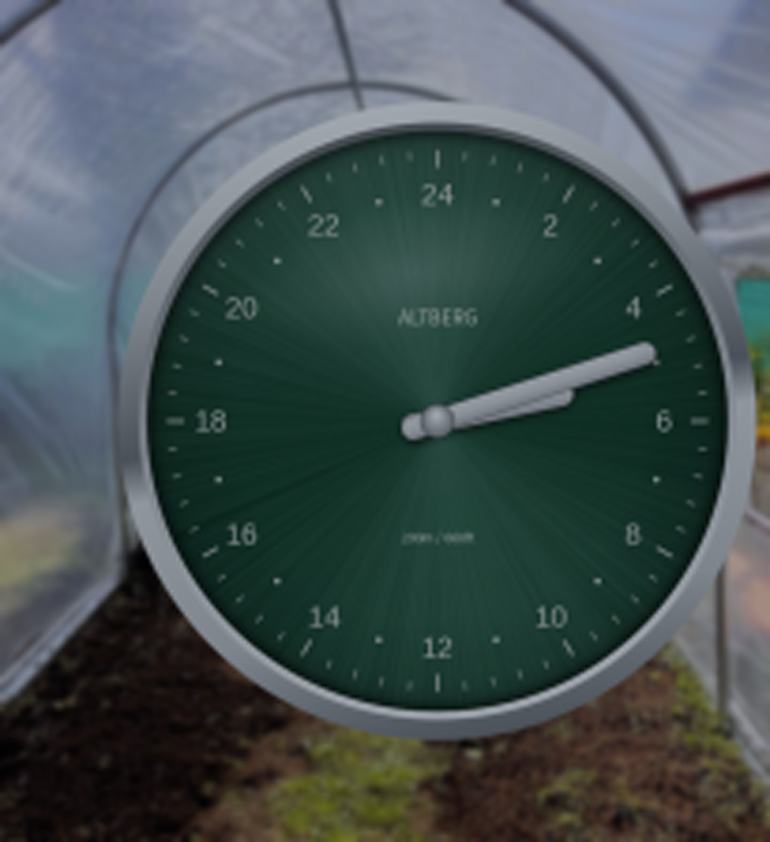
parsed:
5,12
